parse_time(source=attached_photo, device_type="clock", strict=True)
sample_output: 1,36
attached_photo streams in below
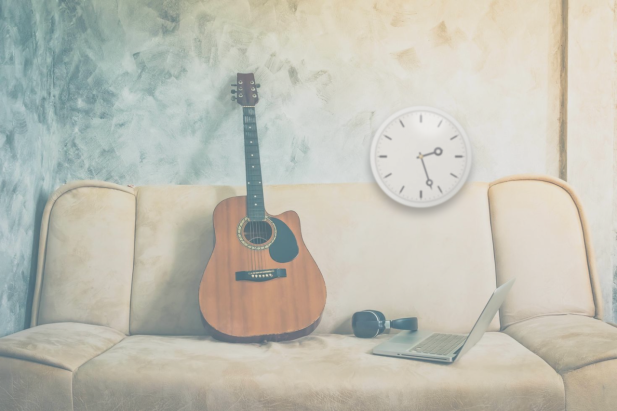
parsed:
2,27
